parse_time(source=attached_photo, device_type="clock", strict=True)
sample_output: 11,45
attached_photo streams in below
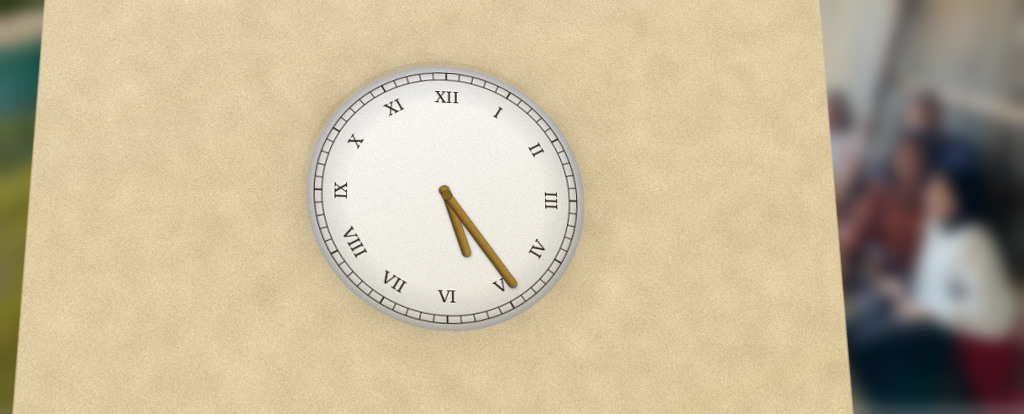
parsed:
5,24
